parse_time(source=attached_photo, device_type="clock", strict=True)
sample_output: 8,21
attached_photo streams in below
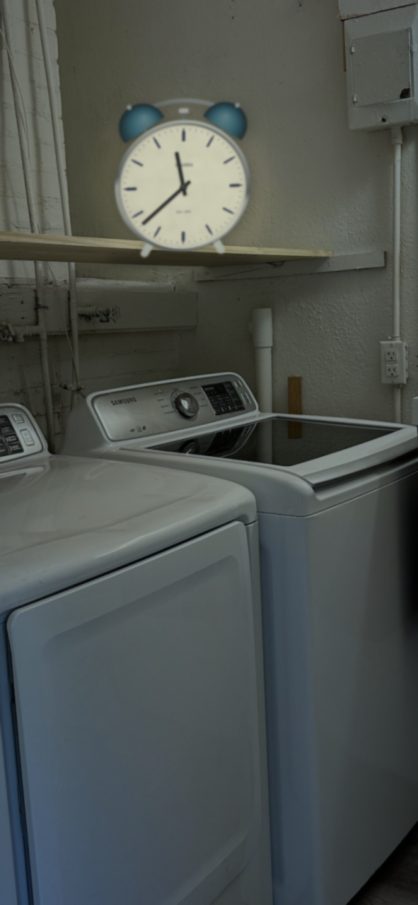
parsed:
11,38
